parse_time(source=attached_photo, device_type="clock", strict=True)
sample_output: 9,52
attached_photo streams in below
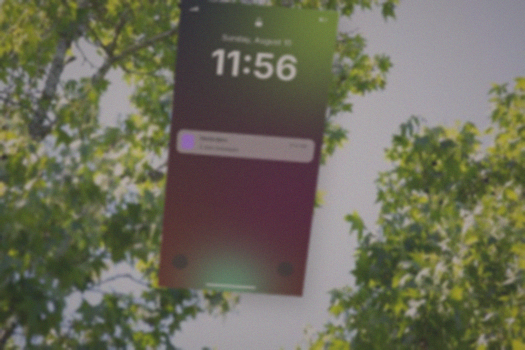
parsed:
11,56
